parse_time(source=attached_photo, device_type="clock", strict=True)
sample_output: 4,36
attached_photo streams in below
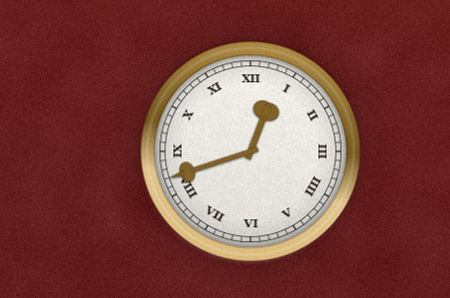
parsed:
12,42
